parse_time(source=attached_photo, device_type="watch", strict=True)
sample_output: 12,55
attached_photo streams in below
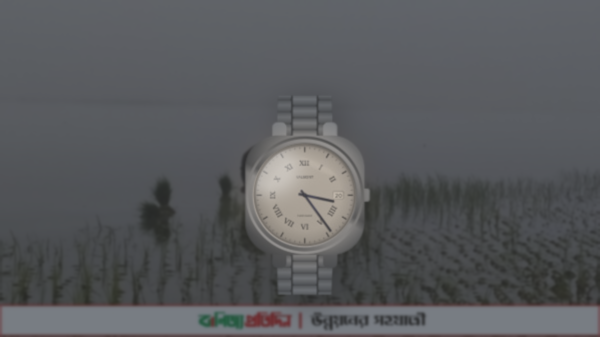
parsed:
3,24
